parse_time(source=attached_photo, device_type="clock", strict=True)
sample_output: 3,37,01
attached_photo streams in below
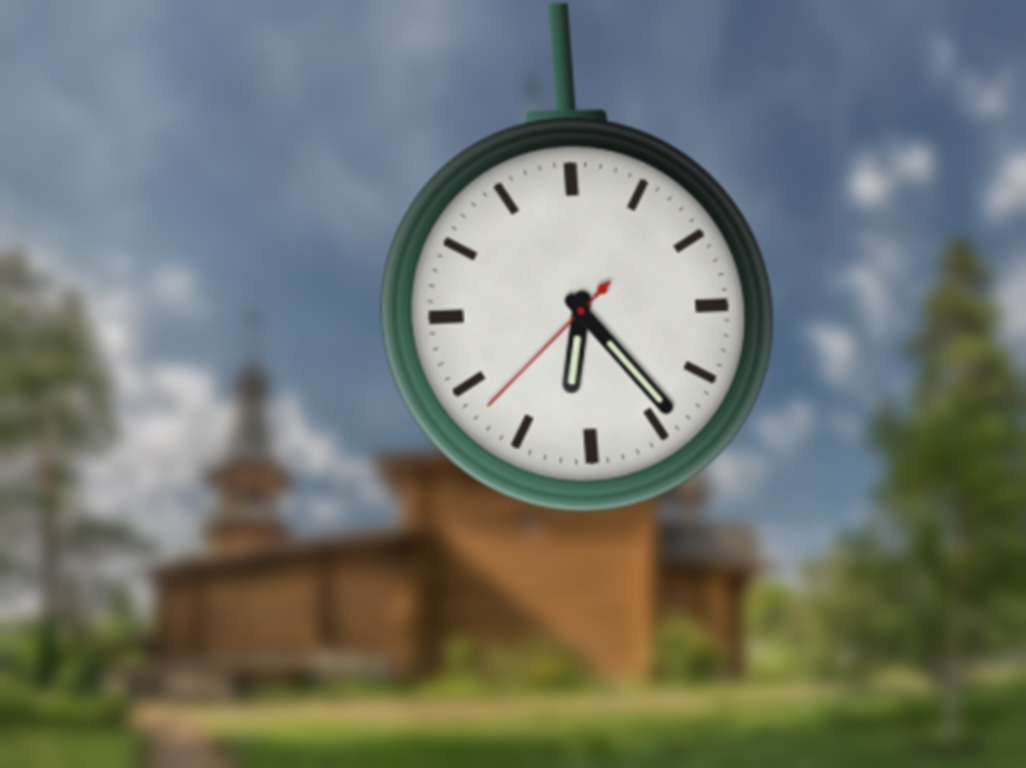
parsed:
6,23,38
